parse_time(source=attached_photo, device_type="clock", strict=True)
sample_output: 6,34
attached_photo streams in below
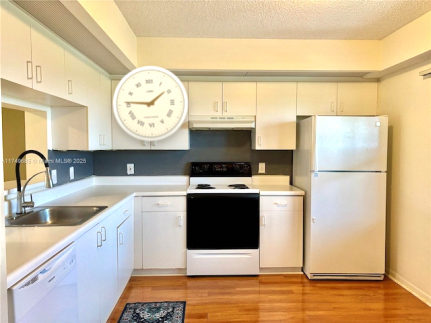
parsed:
1,46
